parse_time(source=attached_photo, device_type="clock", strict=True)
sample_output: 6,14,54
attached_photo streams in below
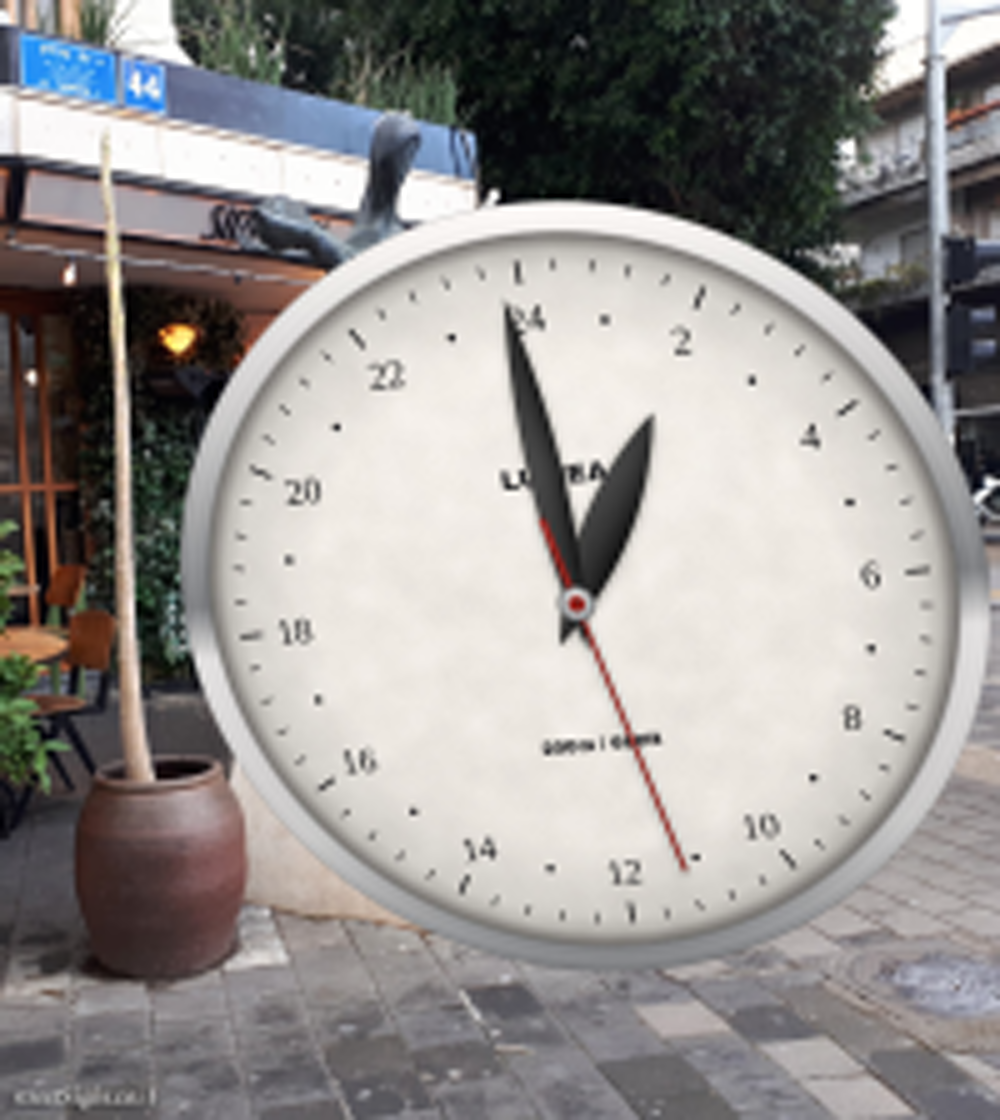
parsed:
1,59,28
